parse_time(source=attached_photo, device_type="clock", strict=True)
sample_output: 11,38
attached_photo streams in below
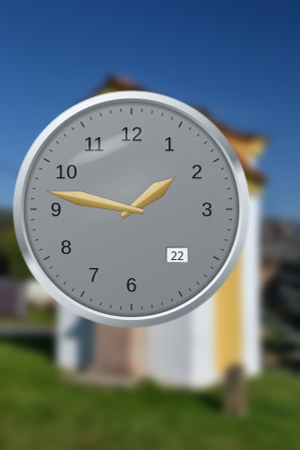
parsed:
1,47
